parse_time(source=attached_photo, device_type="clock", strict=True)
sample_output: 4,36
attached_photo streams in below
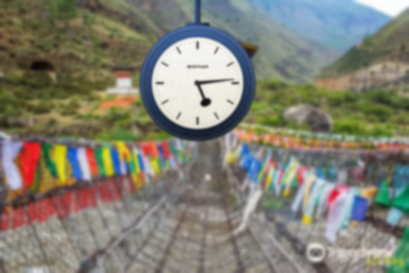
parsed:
5,14
